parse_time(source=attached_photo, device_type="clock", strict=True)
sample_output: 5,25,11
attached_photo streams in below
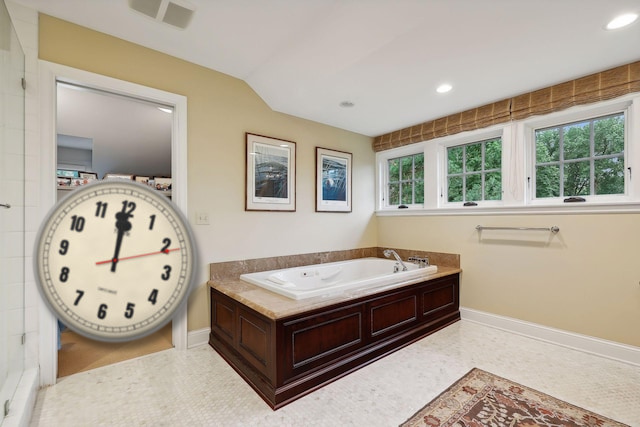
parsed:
11,59,11
